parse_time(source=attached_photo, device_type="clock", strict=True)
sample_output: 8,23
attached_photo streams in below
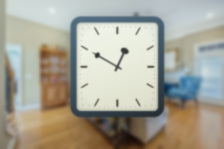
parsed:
12,50
